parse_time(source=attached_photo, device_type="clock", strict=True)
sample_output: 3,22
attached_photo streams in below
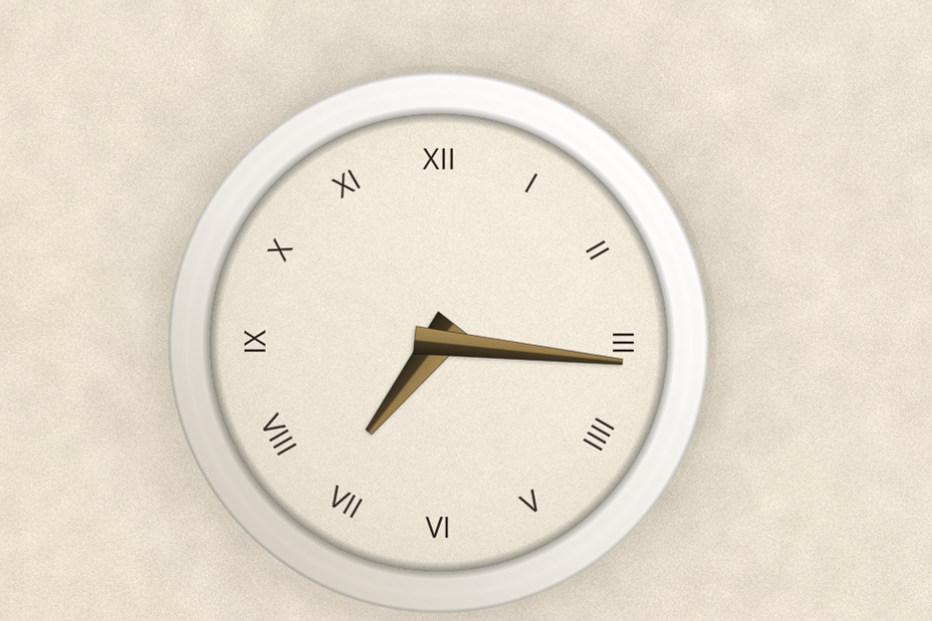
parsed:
7,16
